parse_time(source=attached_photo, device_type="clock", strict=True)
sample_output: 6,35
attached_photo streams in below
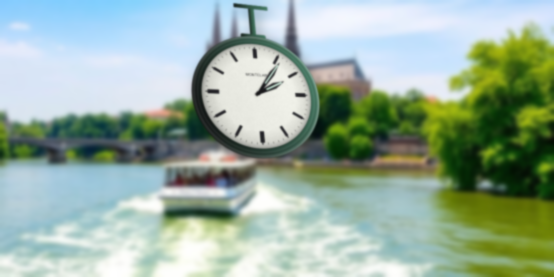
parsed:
2,06
